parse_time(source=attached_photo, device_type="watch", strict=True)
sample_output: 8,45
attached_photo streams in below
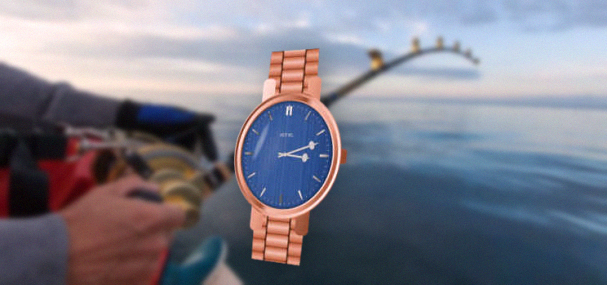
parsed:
3,12
